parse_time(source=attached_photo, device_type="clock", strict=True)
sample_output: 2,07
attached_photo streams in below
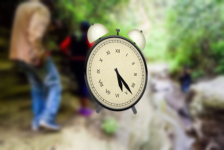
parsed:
5,23
